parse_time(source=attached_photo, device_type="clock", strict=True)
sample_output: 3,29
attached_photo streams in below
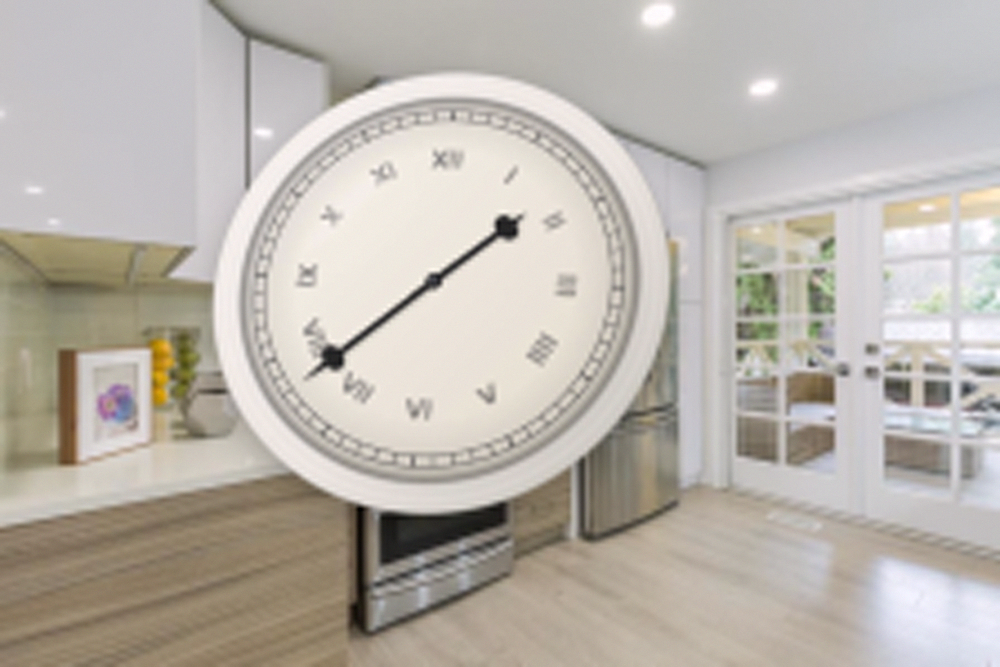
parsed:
1,38
